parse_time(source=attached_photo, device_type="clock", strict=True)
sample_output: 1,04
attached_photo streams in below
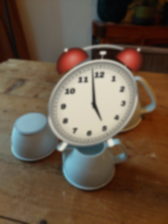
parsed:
4,58
